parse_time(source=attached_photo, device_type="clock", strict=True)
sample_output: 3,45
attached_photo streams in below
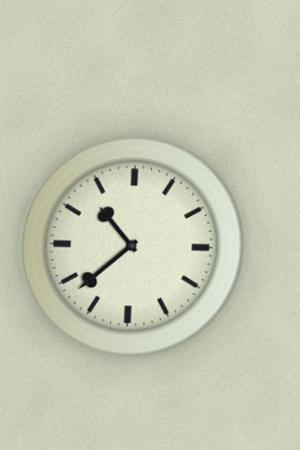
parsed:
10,38
